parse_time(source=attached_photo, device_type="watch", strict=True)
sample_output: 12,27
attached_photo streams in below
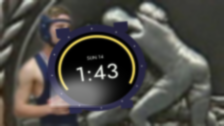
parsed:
1,43
